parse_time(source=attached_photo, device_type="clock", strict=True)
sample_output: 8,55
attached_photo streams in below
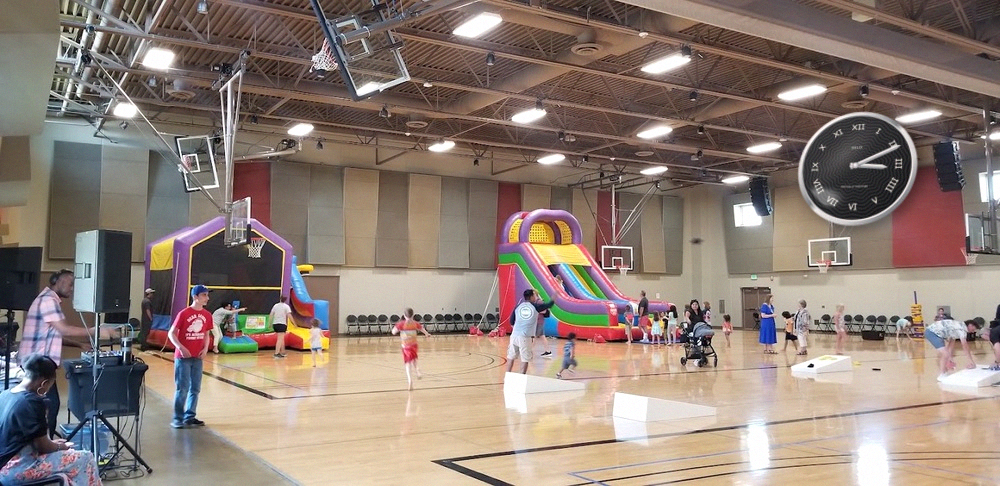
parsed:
3,11
